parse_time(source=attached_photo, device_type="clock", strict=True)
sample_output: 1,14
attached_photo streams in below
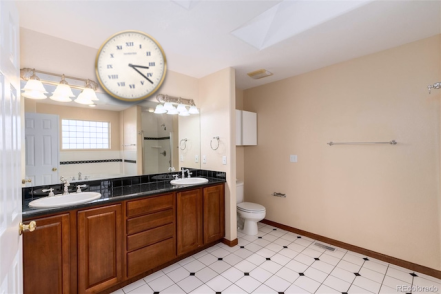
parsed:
3,22
